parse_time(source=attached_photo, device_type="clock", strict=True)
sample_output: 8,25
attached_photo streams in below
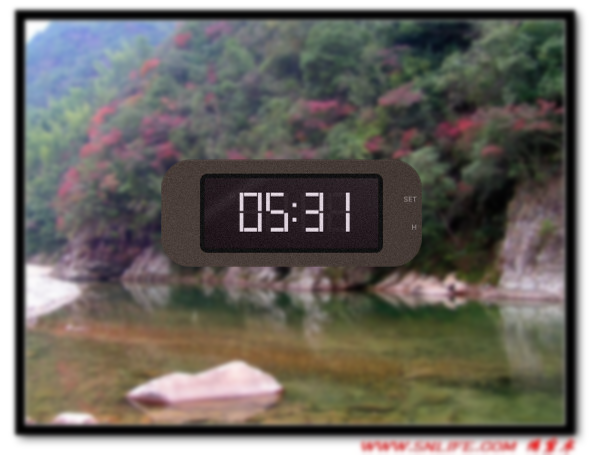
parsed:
5,31
